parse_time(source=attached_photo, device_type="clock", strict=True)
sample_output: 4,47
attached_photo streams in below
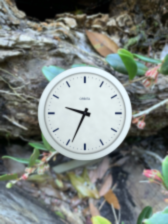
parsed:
9,34
